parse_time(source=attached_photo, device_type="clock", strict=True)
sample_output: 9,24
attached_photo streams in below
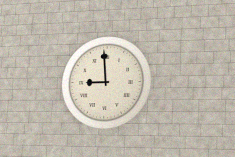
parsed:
8,59
